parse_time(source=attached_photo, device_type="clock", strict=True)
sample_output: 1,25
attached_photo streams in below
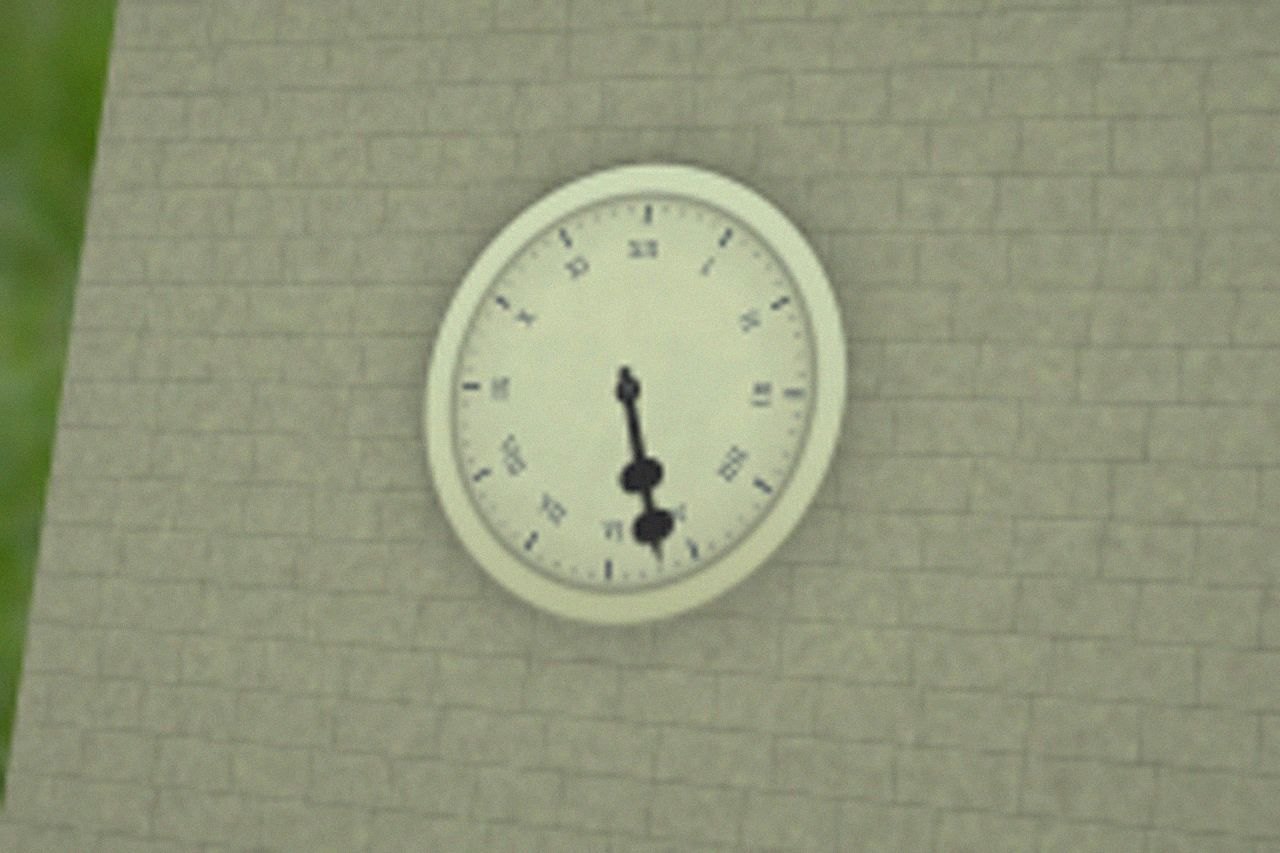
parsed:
5,27
